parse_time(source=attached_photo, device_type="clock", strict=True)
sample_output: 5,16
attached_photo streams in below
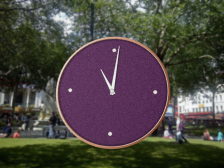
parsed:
11,01
